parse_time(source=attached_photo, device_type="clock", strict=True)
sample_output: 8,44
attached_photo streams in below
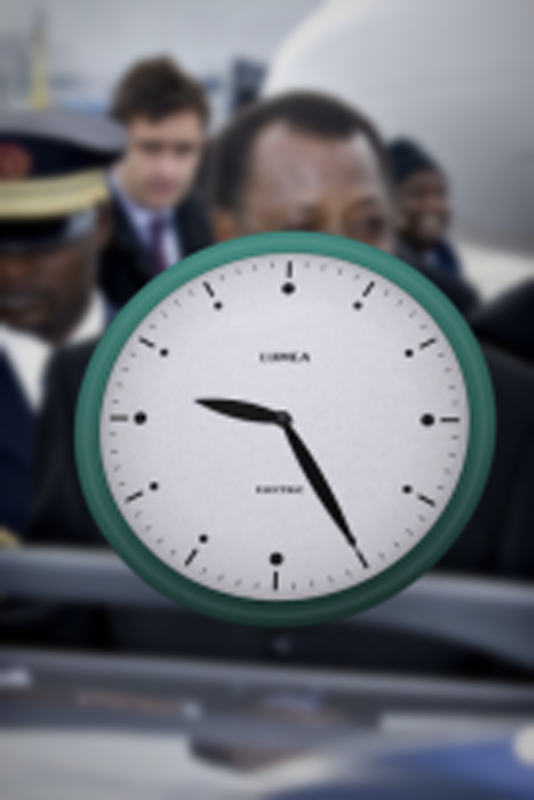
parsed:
9,25
